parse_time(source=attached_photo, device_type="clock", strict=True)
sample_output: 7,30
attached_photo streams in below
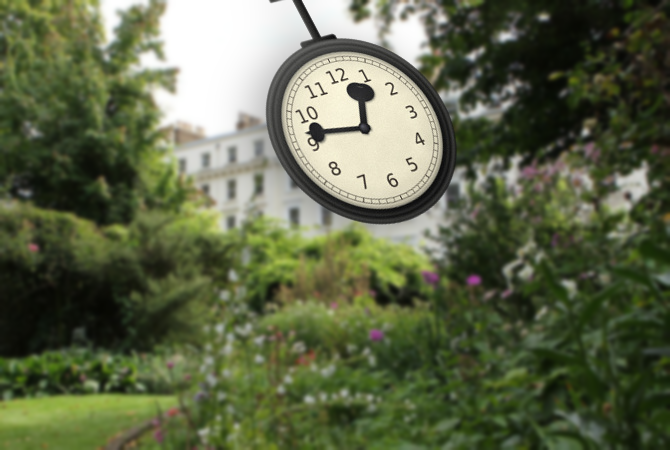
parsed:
12,47
